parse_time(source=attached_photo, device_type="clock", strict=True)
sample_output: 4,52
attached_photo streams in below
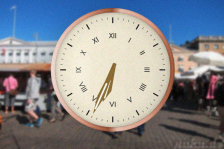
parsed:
6,34
